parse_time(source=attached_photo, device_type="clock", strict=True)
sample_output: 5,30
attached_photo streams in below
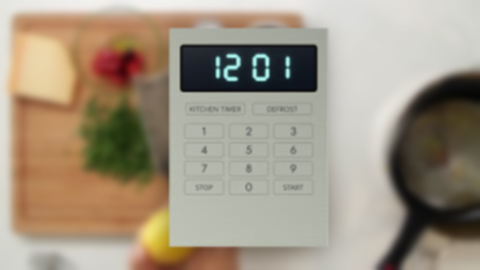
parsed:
12,01
